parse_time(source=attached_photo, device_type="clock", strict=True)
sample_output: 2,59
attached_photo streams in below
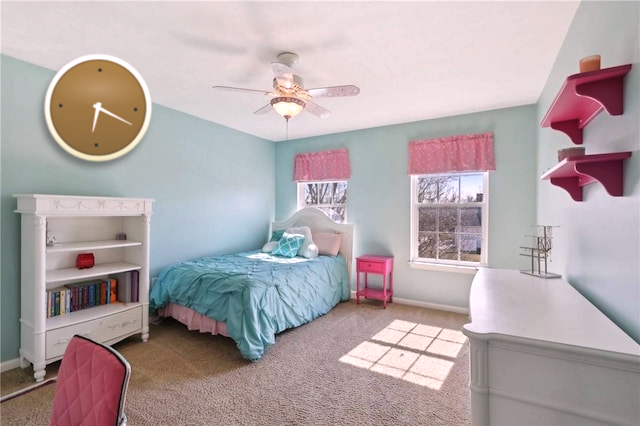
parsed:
6,19
